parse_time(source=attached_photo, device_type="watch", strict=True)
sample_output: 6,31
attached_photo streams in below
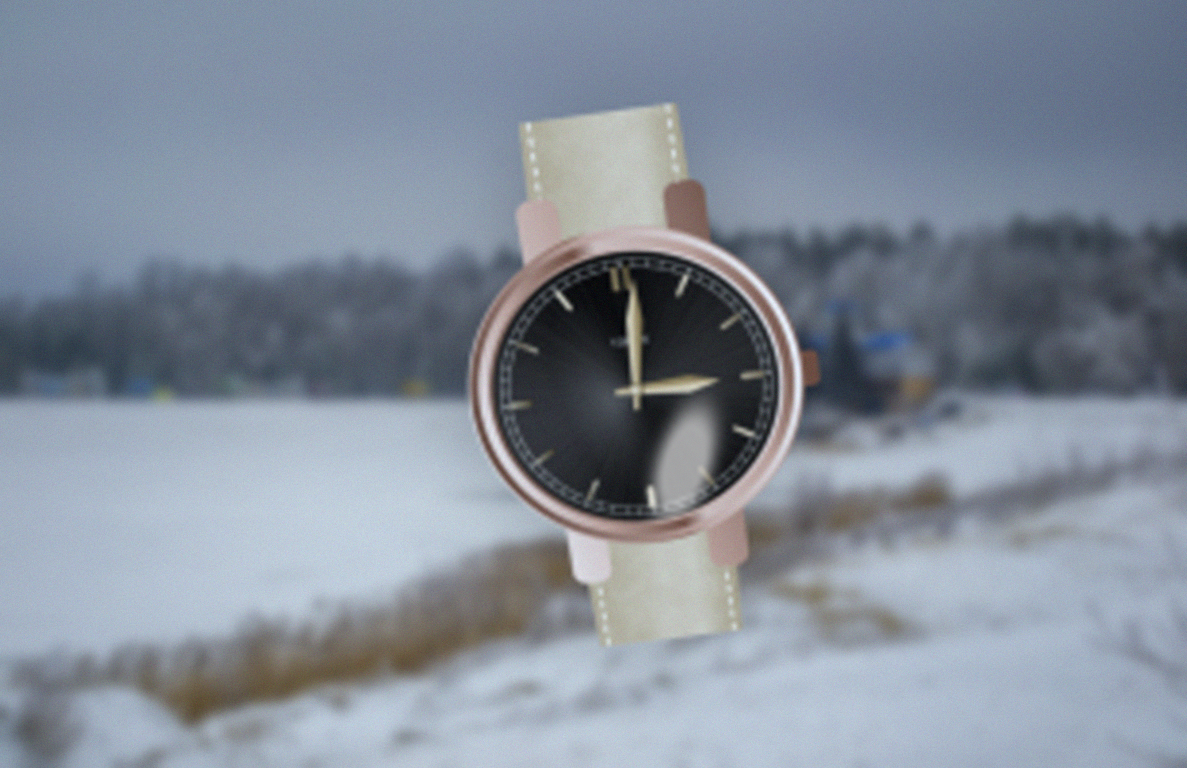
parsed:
3,01
